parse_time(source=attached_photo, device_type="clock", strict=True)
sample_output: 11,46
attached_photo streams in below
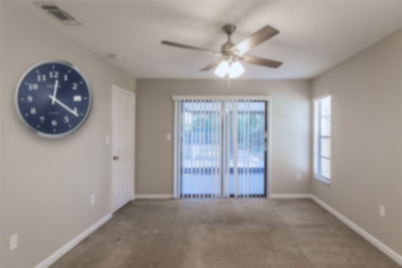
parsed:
12,21
